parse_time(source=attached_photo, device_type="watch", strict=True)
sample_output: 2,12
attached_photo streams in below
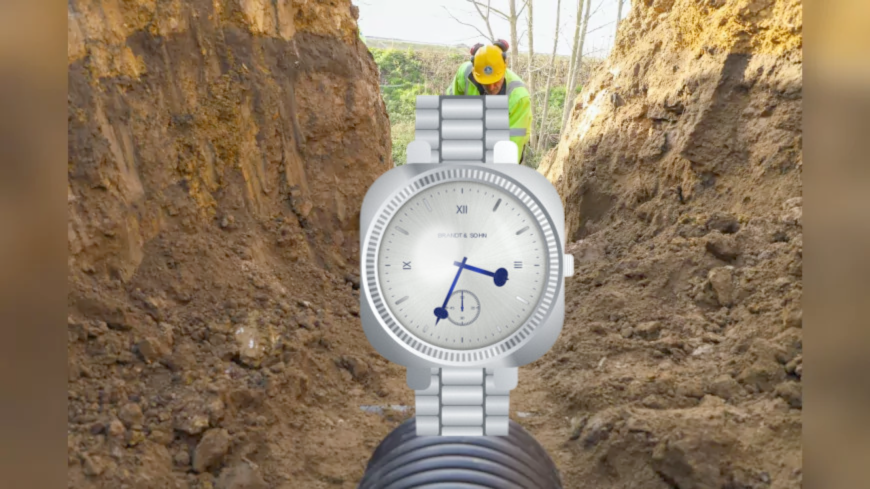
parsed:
3,34
